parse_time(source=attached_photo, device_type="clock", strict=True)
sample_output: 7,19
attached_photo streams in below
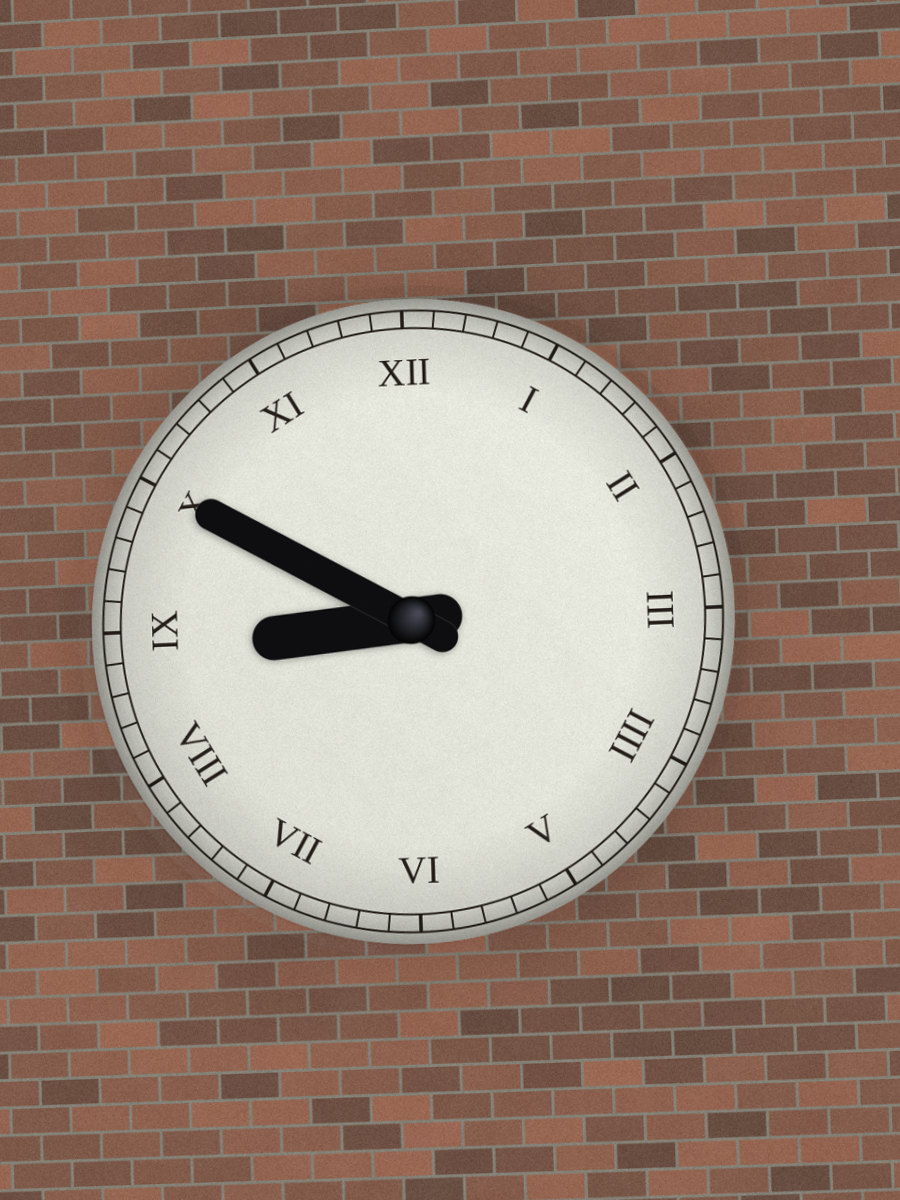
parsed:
8,50
